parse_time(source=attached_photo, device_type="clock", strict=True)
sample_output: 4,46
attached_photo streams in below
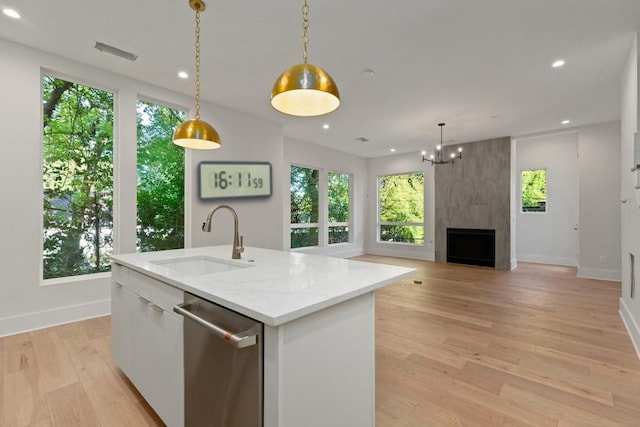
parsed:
16,11
